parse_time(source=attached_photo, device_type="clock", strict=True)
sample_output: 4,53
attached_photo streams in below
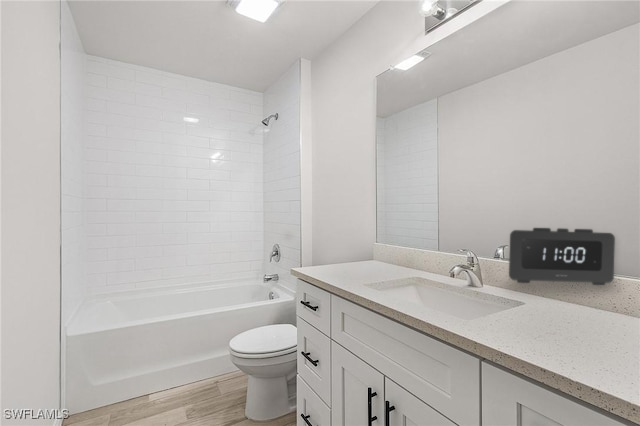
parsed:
11,00
